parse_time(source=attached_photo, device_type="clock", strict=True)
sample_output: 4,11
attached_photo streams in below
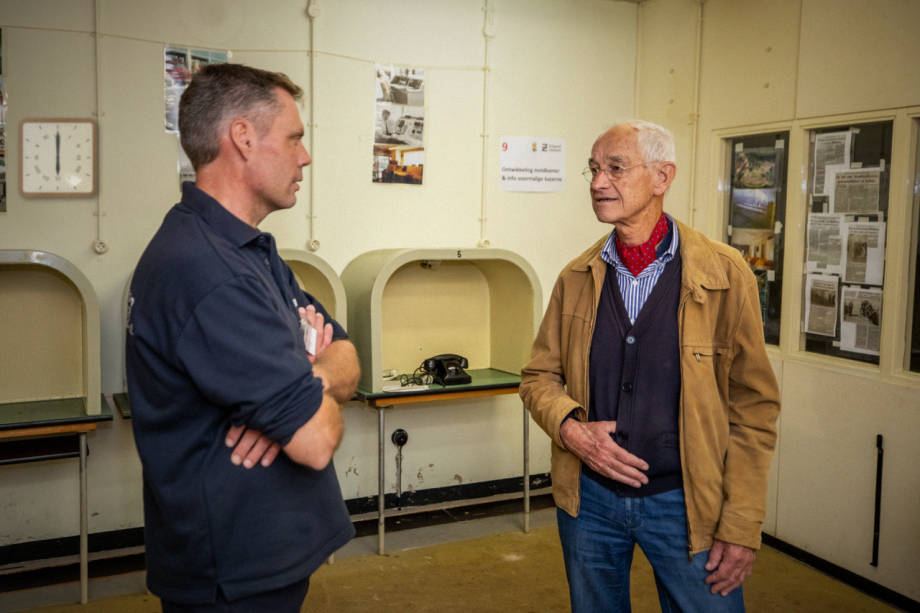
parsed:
6,00
